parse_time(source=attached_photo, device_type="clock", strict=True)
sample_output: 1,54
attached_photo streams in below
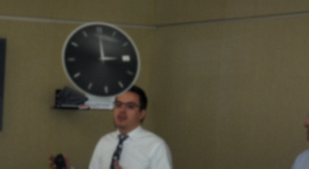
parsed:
3,00
